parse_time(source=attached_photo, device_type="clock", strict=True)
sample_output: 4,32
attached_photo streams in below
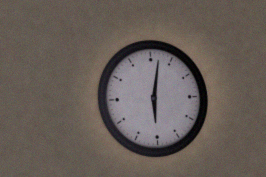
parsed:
6,02
